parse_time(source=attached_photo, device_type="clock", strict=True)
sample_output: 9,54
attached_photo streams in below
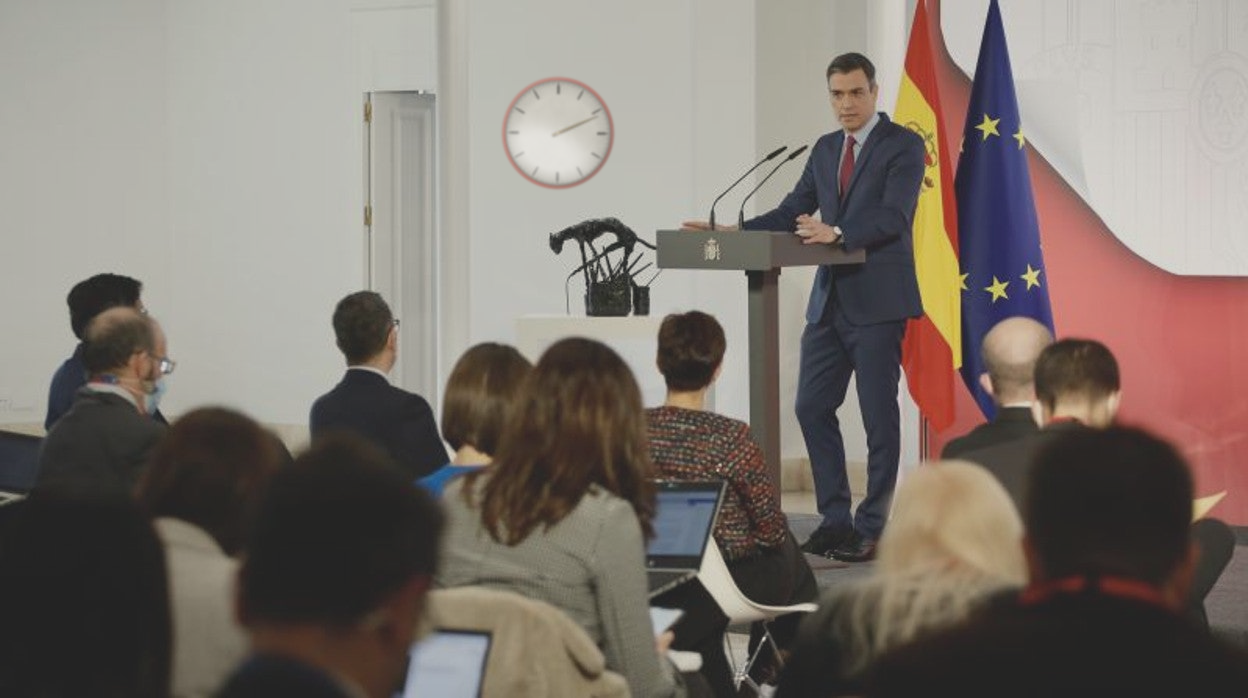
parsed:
2,11
